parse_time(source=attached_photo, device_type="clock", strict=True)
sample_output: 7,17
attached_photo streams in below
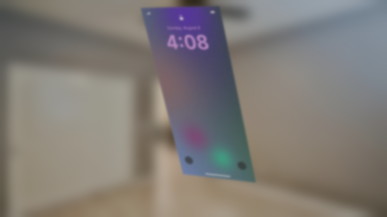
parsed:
4,08
